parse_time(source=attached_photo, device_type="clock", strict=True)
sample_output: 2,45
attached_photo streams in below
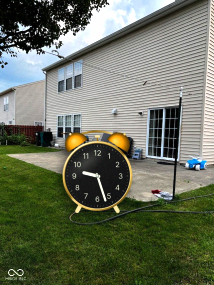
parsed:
9,27
